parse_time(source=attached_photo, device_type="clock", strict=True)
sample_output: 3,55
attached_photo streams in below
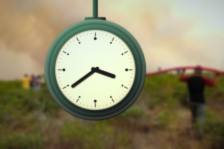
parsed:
3,39
